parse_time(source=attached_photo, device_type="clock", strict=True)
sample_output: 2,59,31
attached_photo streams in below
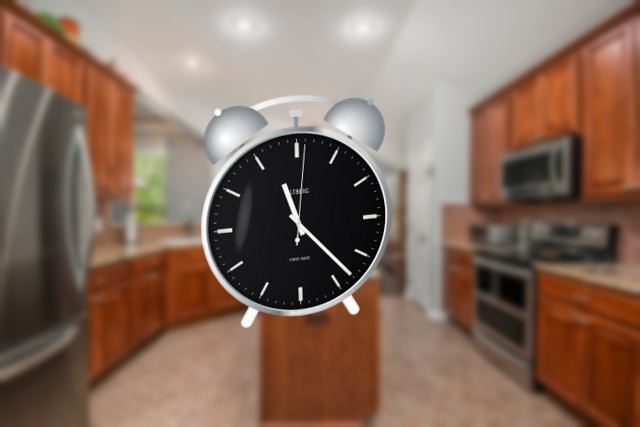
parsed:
11,23,01
